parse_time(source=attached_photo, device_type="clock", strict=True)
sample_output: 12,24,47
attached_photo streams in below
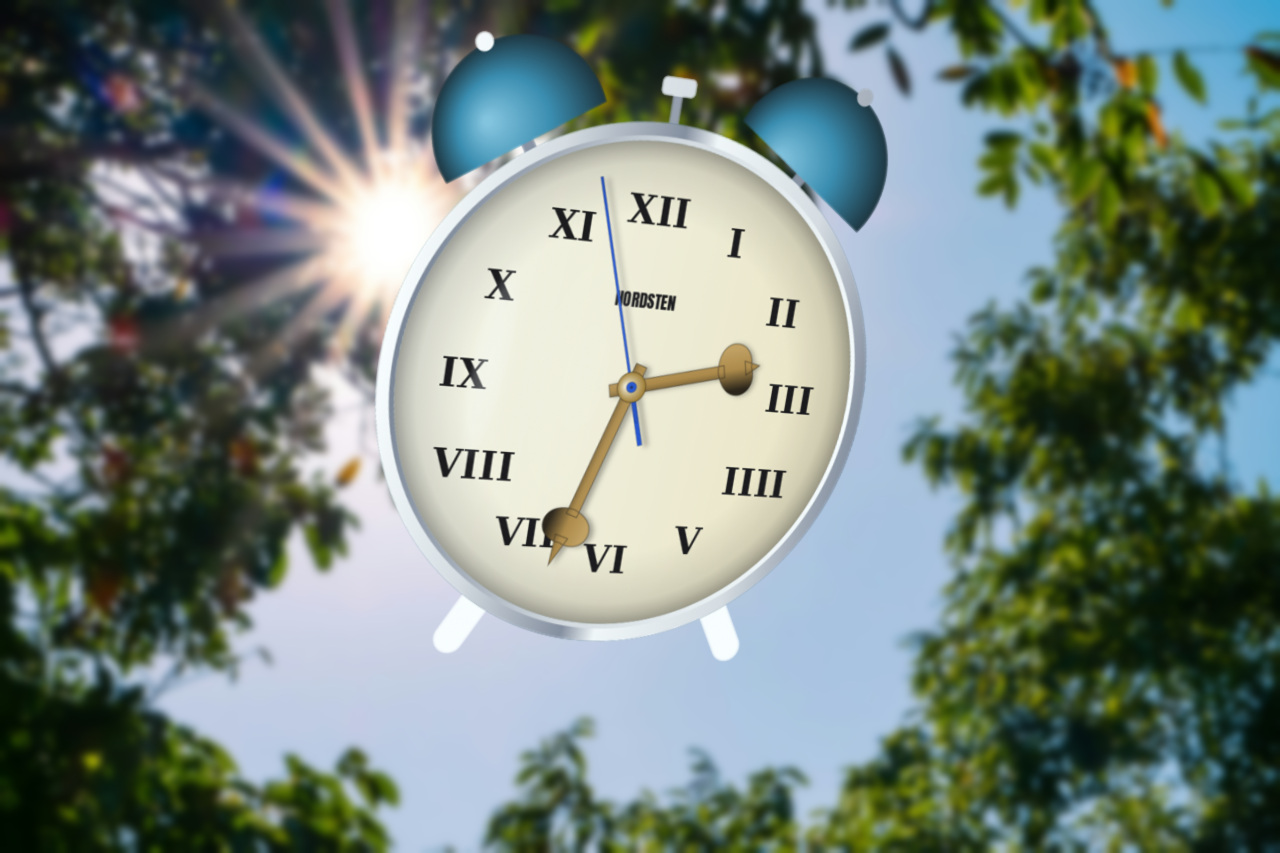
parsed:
2,32,57
